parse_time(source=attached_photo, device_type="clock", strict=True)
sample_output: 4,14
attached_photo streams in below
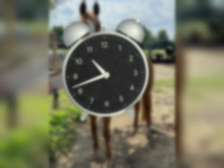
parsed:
10,42
